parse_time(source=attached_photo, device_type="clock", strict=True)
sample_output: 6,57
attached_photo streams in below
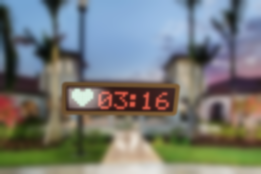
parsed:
3,16
